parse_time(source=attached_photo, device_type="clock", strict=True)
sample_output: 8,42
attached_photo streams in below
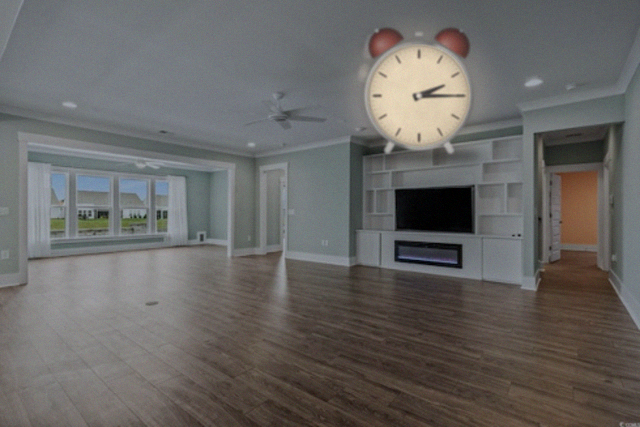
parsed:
2,15
